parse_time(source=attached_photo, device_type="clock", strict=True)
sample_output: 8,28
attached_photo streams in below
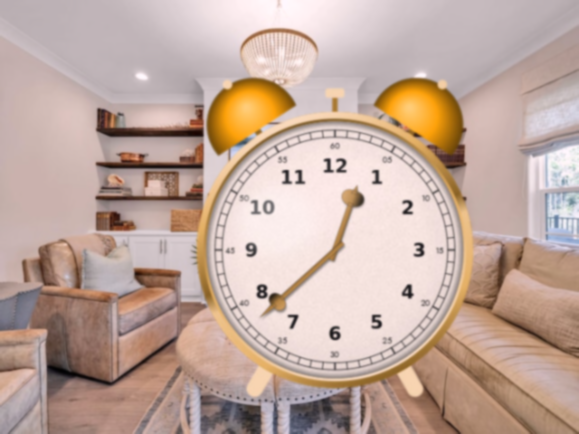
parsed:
12,38
